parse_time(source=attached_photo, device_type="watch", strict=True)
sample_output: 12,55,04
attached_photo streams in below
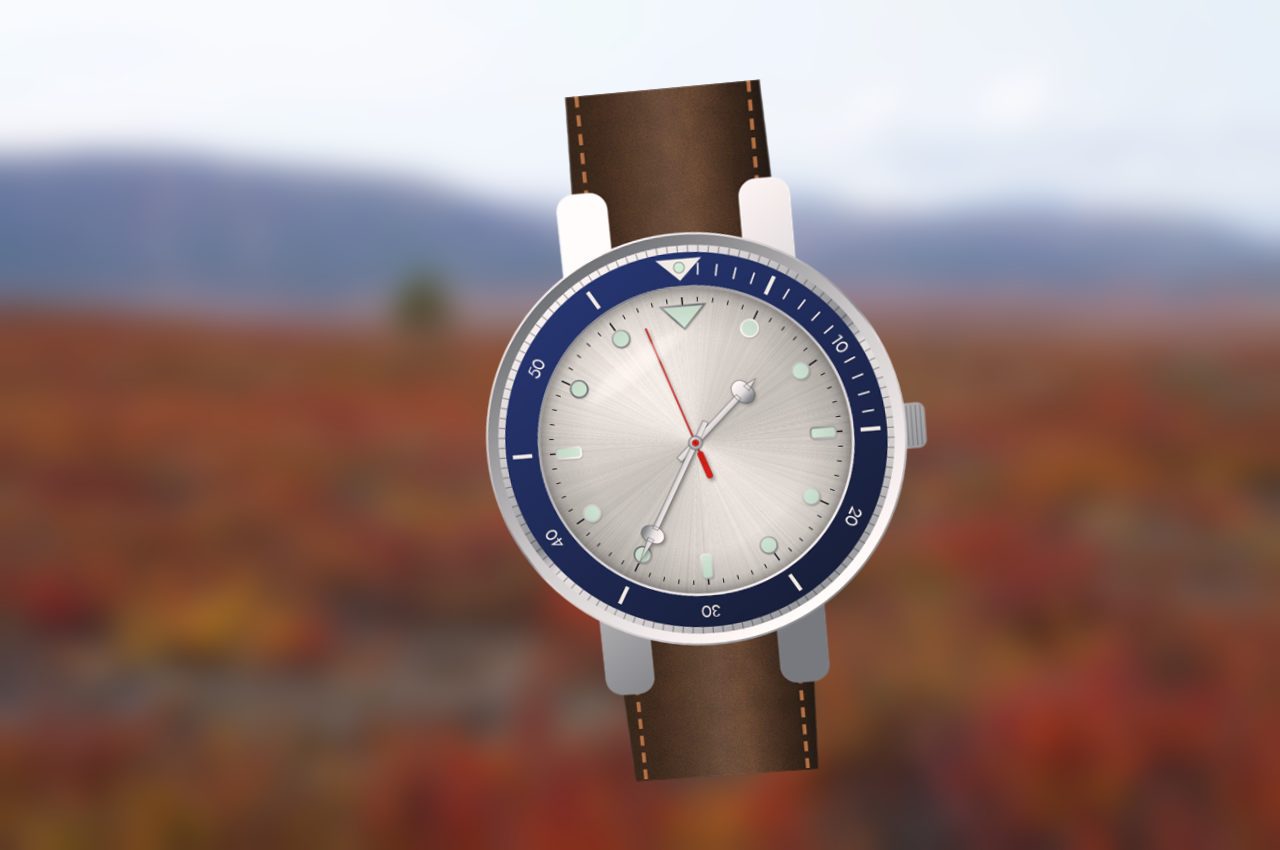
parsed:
1,34,57
